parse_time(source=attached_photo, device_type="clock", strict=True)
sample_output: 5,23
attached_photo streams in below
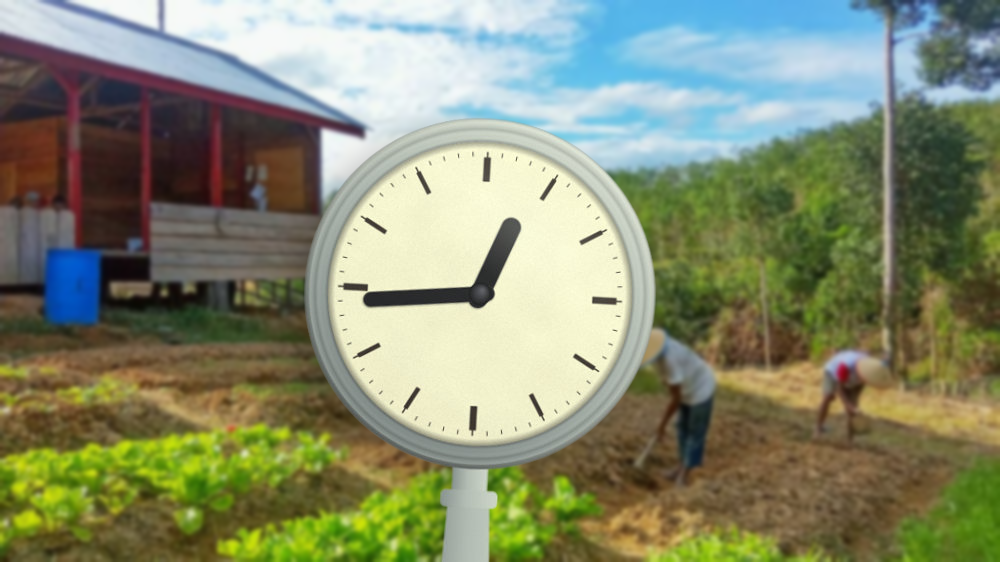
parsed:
12,44
